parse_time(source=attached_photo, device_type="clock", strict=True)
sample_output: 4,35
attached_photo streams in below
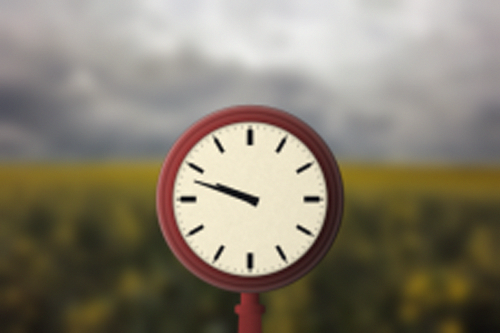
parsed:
9,48
